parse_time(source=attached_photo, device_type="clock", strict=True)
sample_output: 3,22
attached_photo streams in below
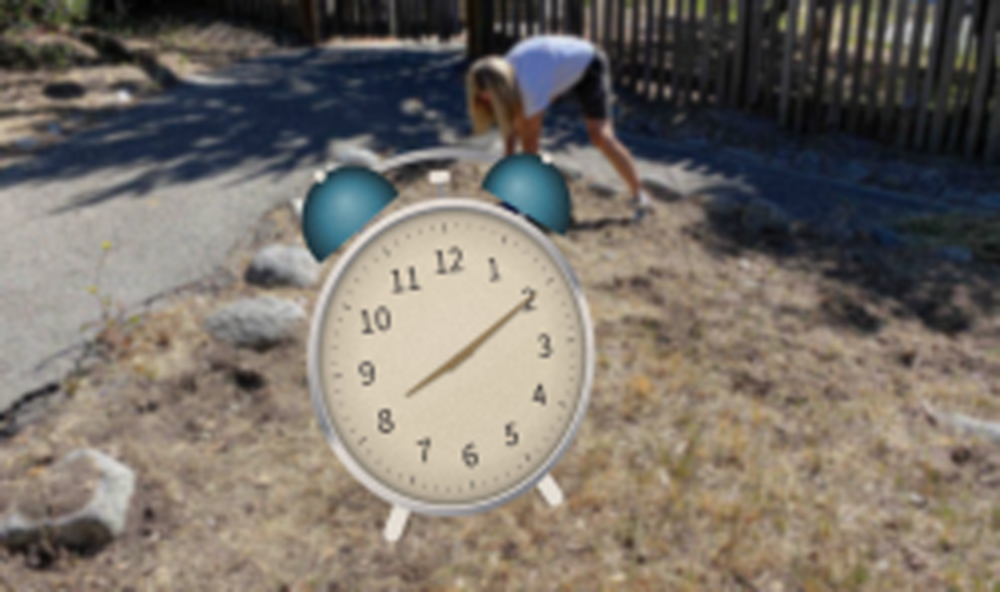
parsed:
8,10
